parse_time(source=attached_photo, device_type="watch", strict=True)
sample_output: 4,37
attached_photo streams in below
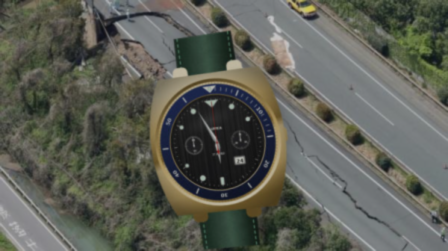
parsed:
5,56
